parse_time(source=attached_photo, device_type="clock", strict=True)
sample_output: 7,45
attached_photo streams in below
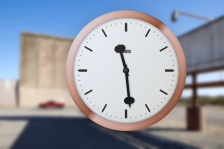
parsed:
11,29
